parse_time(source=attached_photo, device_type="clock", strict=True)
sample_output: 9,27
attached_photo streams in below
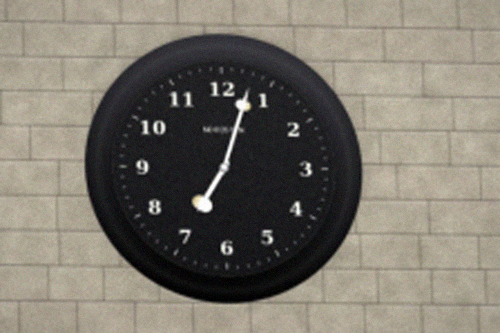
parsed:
7,03
